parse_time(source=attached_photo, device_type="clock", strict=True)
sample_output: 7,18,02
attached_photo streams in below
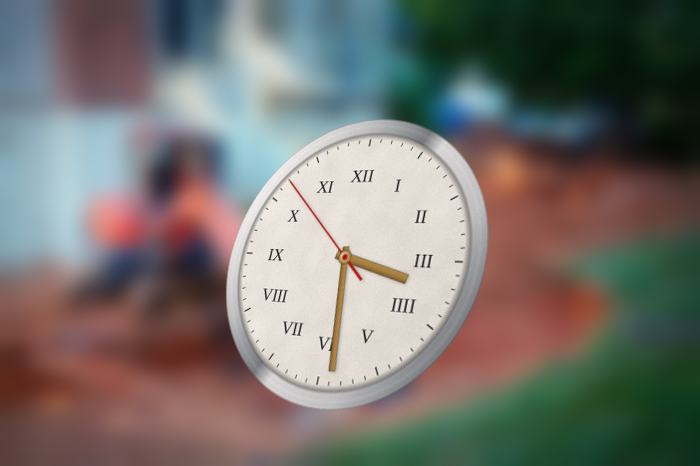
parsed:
3,28,52
